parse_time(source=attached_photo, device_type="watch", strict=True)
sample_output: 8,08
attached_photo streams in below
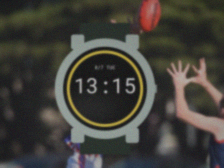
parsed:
13,15
